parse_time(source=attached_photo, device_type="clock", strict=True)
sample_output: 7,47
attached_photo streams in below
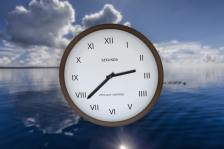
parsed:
2,38
